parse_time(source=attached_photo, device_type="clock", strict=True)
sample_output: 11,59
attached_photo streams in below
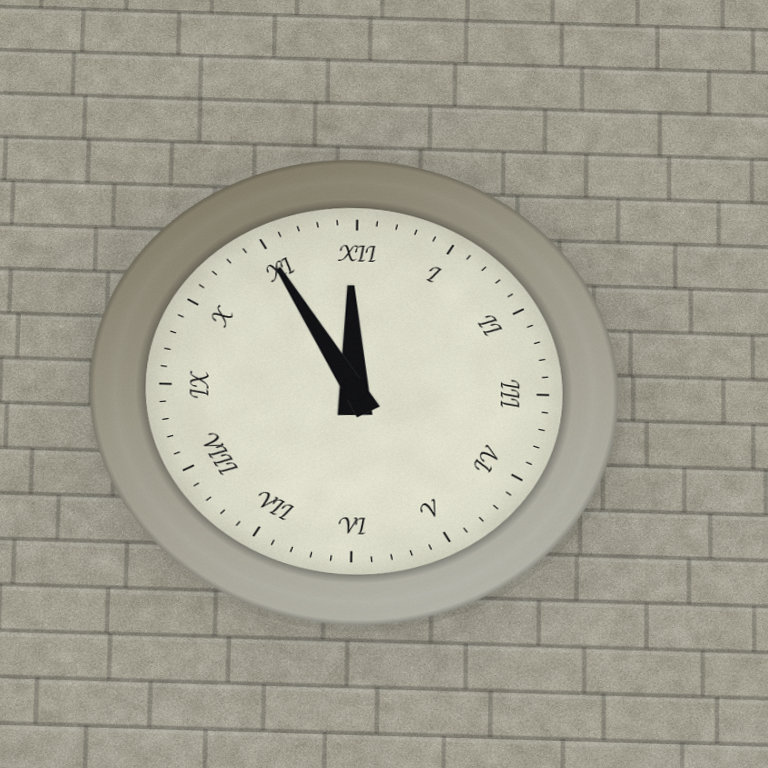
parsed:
11,55
